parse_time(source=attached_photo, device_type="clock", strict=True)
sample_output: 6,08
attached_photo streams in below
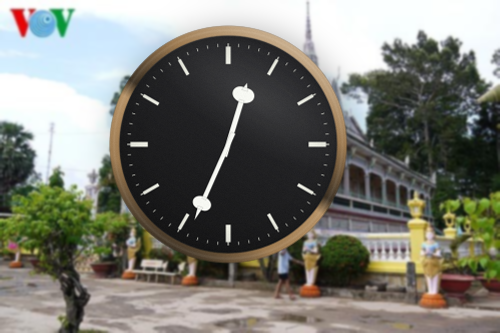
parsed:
12,34
